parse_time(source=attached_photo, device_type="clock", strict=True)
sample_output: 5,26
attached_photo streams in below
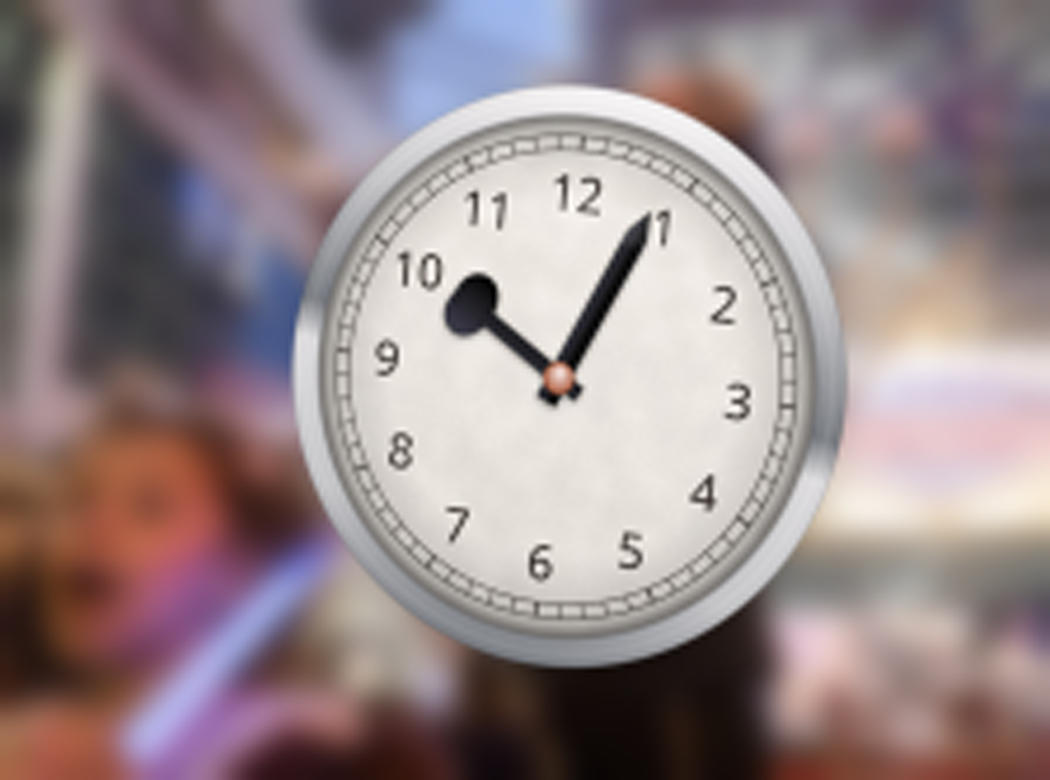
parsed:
10,04
